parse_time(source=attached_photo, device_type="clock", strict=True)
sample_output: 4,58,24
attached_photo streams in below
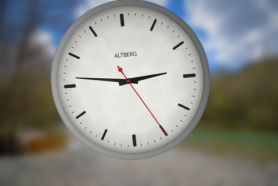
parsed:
2,46,25
